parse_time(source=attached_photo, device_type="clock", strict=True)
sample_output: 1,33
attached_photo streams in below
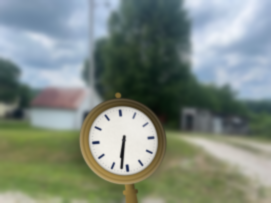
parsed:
6,32
